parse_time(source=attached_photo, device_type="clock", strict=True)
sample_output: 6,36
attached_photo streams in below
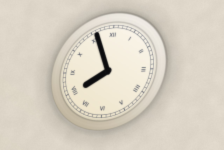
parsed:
7,56
